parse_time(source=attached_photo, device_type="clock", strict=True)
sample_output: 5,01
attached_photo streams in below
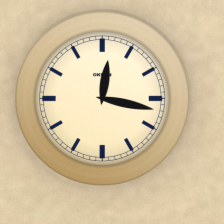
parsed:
12,17
